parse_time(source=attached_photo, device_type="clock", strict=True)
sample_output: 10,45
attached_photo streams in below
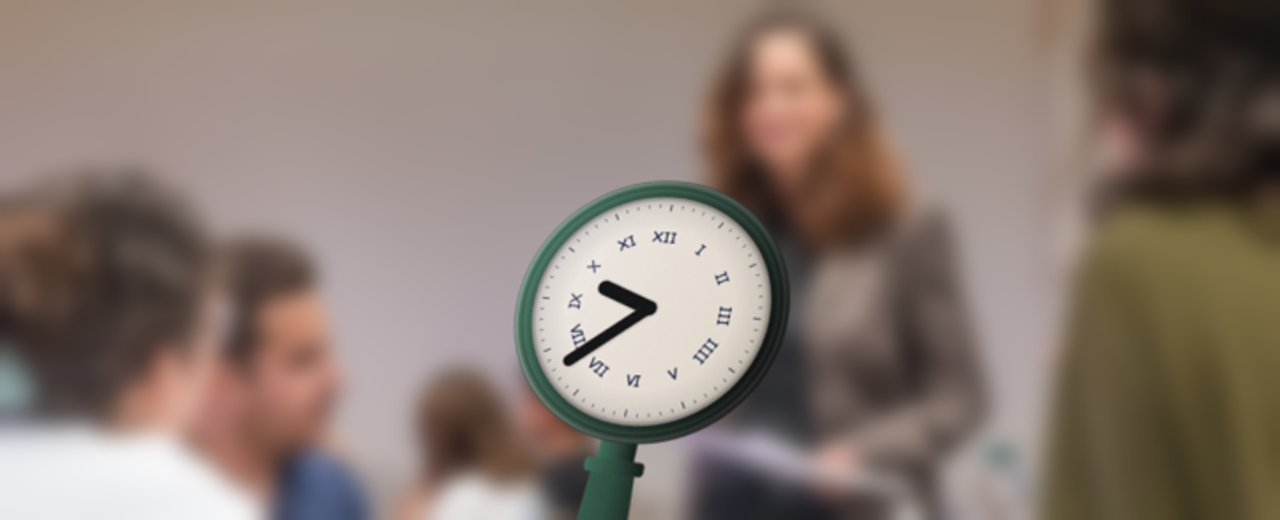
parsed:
9,38
